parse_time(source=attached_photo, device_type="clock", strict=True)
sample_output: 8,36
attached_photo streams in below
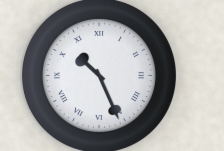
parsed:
10,26
